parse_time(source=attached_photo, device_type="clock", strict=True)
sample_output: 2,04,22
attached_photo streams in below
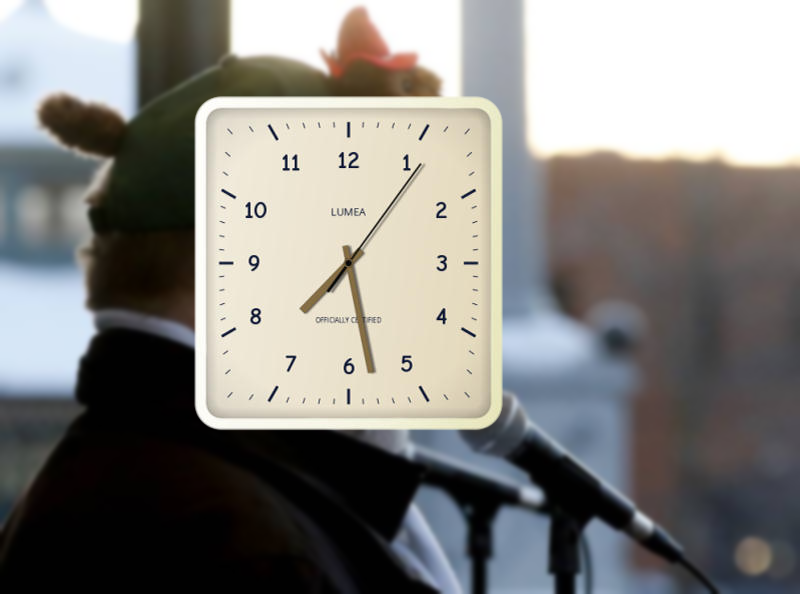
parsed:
7,28,06
